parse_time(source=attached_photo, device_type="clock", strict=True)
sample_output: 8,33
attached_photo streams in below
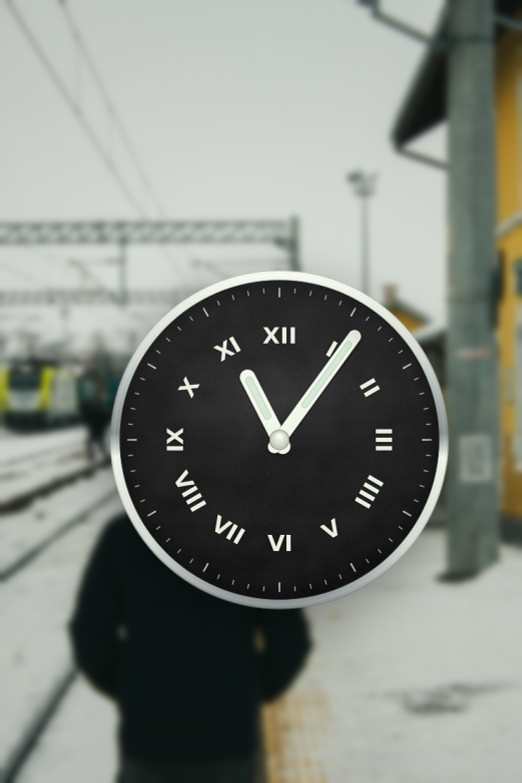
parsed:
11,06
